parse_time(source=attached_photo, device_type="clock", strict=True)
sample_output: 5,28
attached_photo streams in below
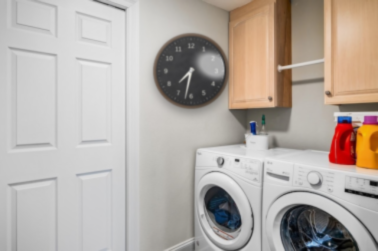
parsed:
7,32
